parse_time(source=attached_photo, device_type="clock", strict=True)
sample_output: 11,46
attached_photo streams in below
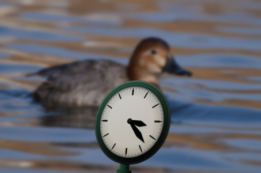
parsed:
3,23
